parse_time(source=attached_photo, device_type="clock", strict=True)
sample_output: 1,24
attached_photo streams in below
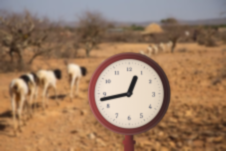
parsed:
12,43
